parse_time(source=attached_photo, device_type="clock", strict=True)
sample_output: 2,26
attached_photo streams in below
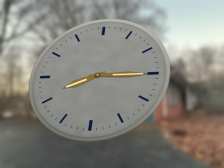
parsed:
8,15
